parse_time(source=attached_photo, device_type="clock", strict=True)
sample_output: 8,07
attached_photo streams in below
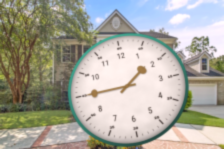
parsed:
1,45
